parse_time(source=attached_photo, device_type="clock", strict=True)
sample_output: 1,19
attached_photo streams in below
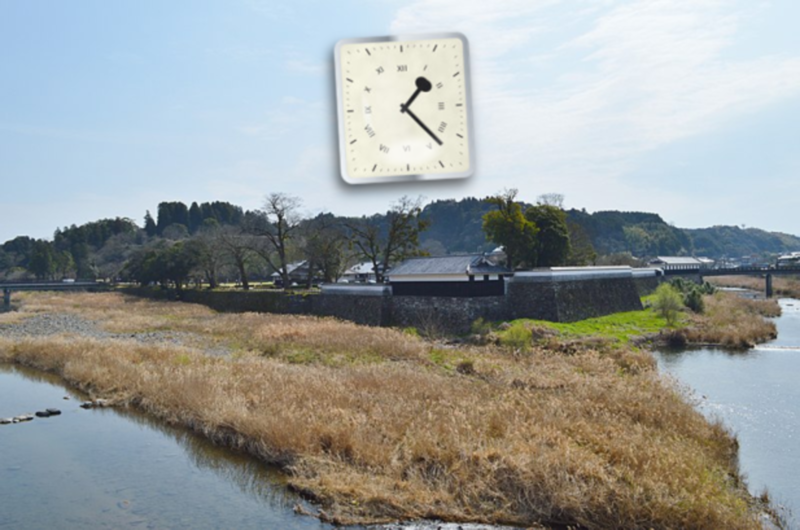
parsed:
1,23
